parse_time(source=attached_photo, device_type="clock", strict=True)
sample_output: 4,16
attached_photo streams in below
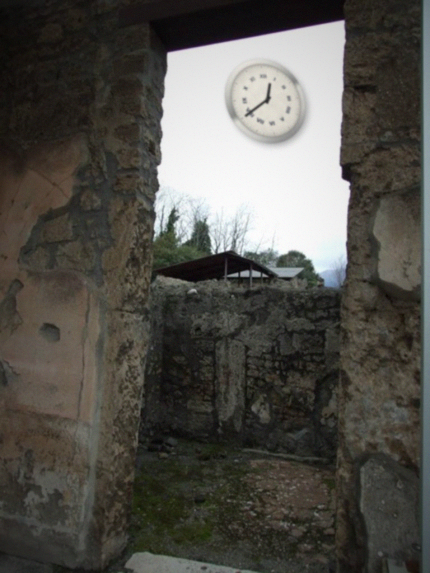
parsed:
12,40
